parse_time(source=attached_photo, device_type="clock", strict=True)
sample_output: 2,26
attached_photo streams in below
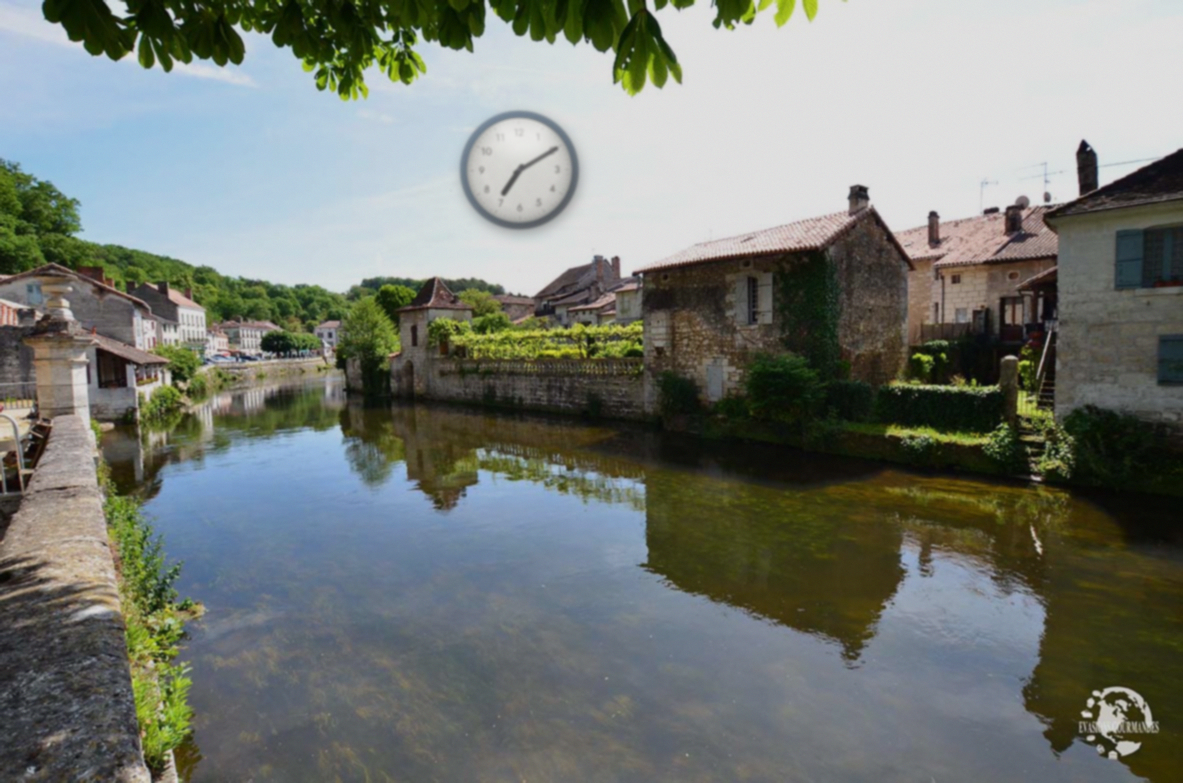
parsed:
7,10
